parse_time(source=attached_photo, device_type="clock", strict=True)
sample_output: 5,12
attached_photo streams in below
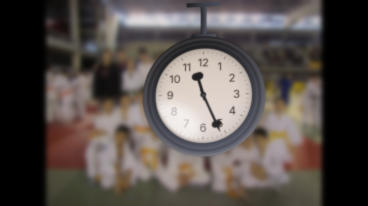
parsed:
11,26
